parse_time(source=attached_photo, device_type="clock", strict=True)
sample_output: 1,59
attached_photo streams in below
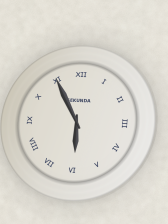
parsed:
5,55
